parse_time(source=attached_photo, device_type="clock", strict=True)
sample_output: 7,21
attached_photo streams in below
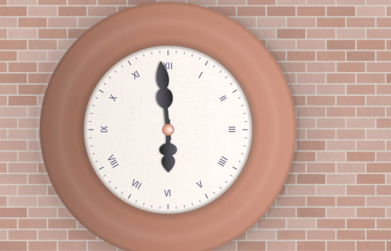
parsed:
5,59
